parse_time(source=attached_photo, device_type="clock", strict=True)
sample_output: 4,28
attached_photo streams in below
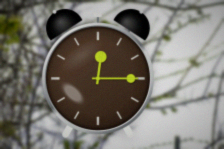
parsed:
12,15
